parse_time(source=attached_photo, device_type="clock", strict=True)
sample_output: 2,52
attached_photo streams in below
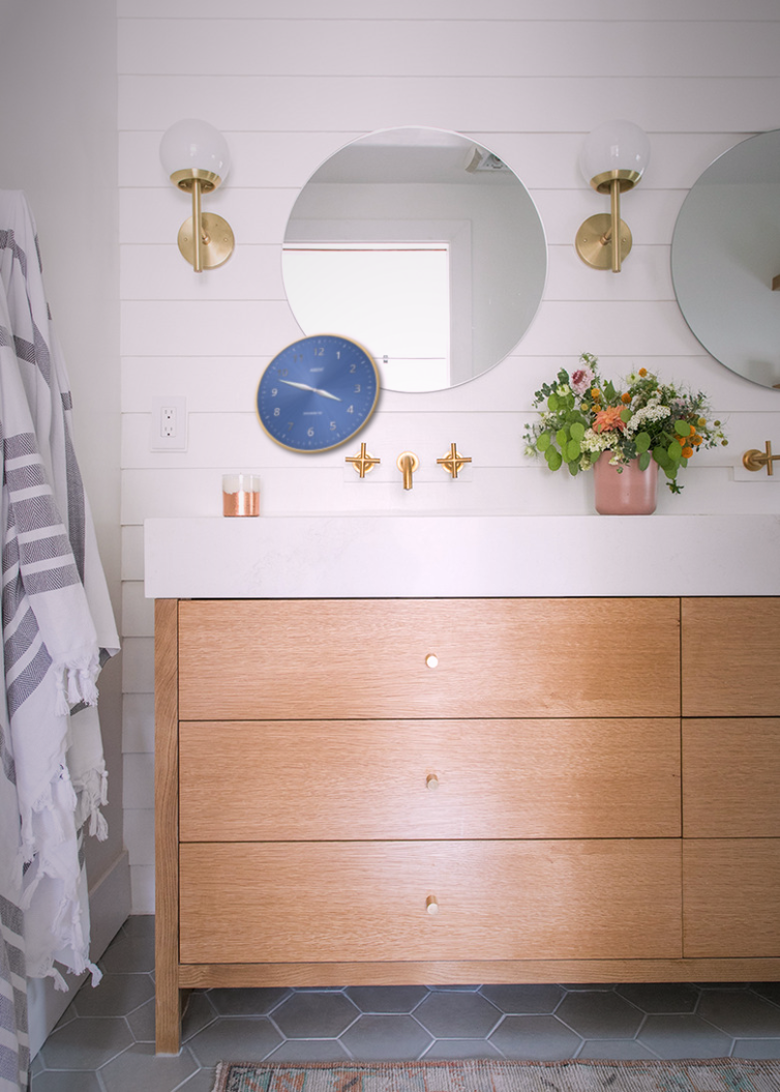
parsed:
3,48
